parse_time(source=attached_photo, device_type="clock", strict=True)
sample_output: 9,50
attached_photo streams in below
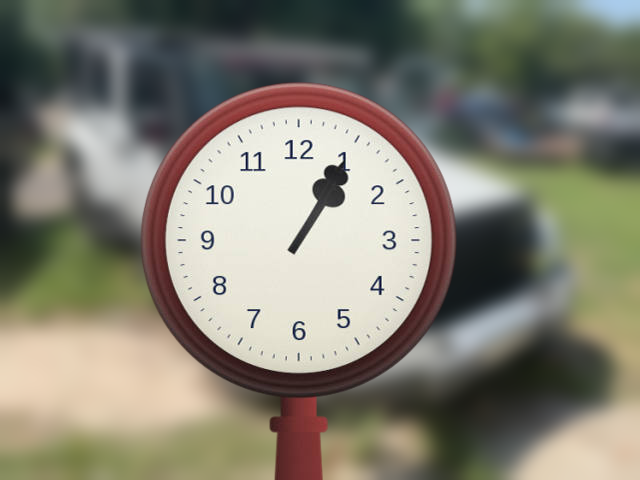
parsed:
1,05
